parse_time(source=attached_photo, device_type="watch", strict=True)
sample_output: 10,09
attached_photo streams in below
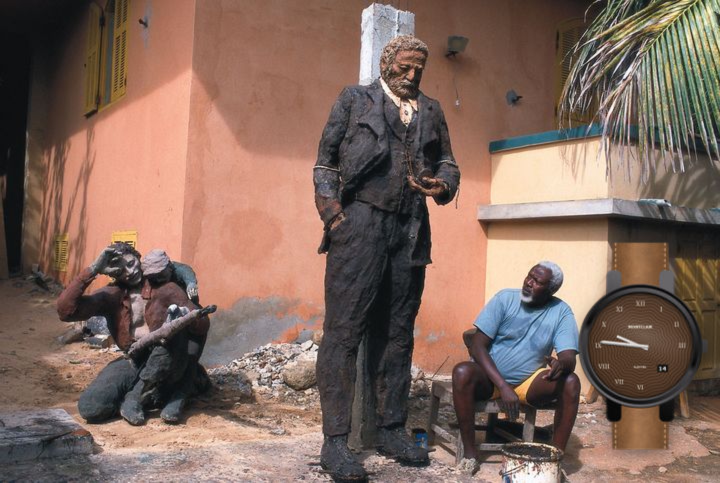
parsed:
9,46
